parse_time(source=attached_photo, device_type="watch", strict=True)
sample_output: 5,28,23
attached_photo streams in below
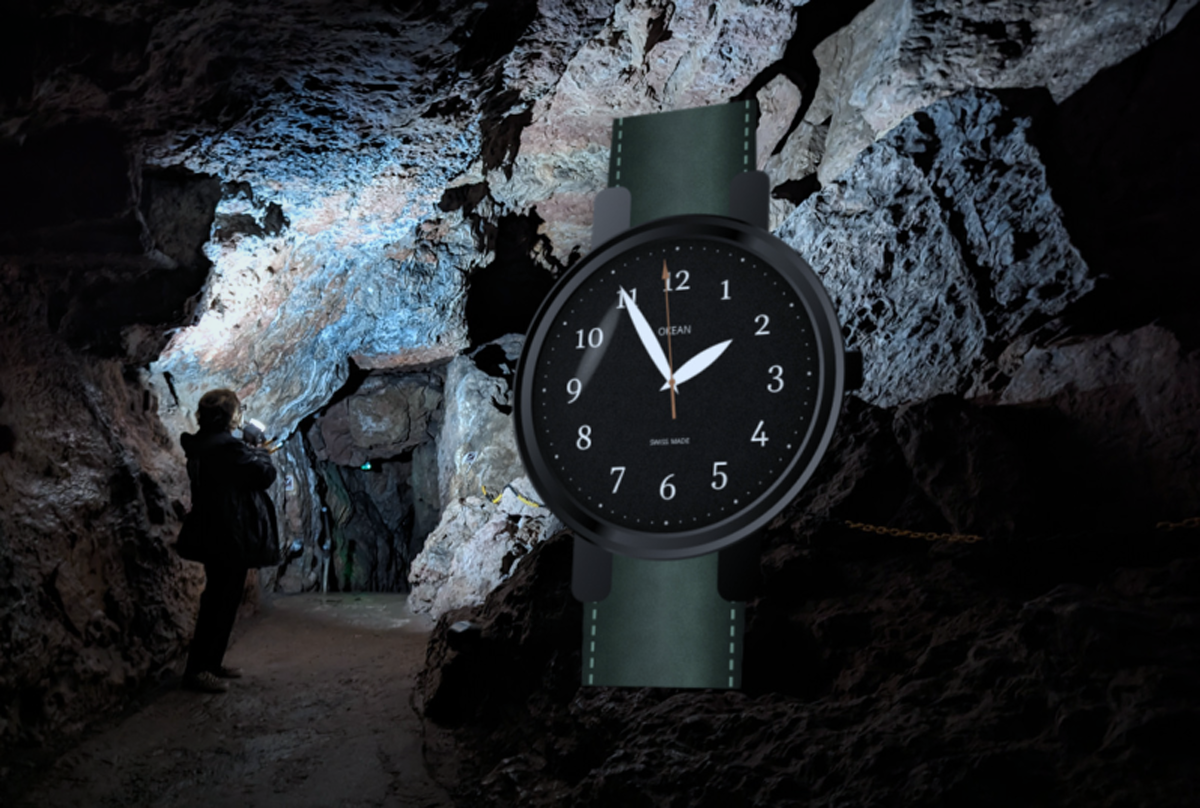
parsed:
1,54,59
